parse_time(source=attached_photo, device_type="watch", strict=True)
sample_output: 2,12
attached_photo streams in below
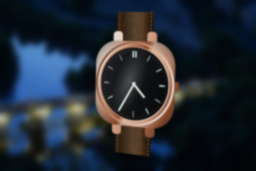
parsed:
4,35
